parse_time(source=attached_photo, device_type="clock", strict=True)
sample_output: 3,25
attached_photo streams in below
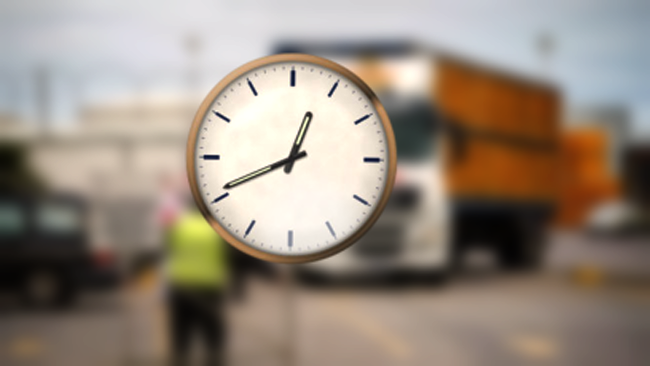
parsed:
12,41
